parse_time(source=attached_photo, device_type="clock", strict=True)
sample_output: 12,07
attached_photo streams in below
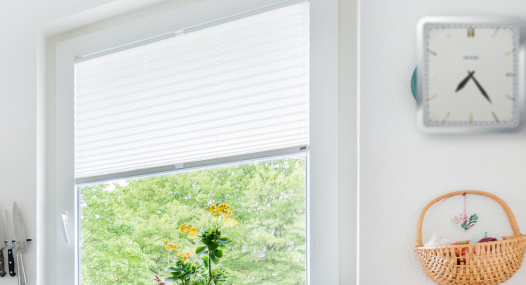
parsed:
7,24
